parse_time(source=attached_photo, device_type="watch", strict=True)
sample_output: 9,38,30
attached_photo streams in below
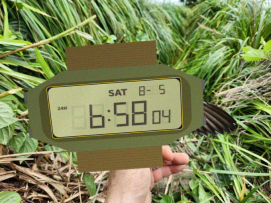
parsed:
6,58,04
